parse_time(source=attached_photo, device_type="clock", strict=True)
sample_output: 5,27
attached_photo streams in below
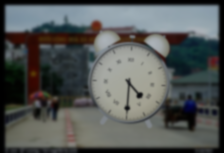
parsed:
4,30
